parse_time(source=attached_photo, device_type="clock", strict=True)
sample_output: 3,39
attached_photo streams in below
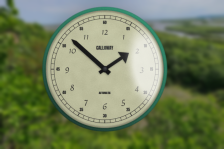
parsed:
1,52
